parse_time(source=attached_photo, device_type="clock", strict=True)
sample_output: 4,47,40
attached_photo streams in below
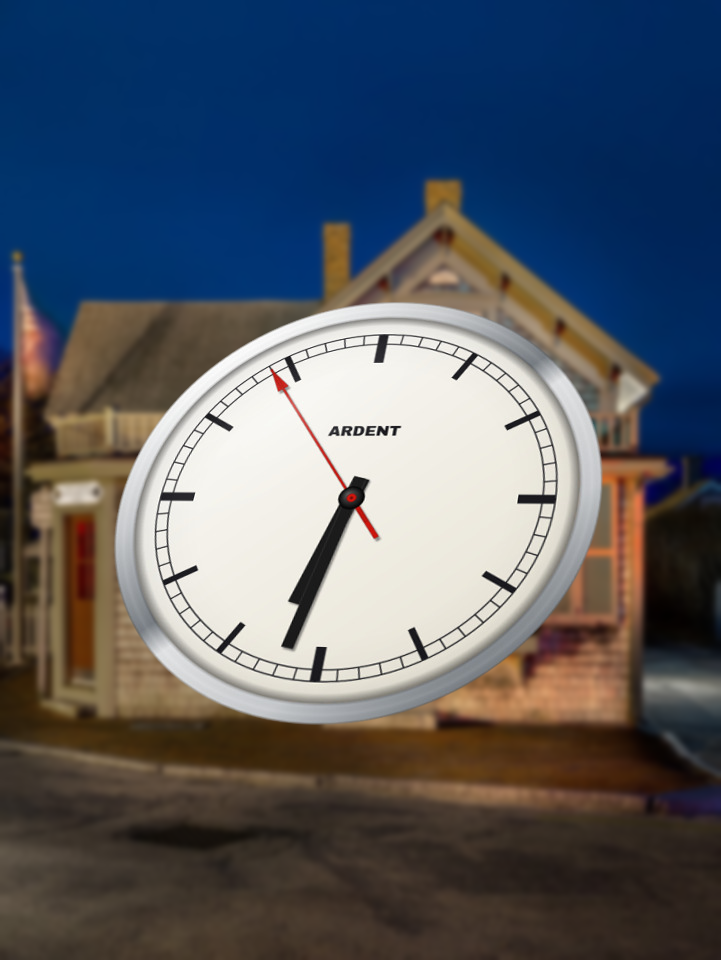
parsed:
6,31,54
